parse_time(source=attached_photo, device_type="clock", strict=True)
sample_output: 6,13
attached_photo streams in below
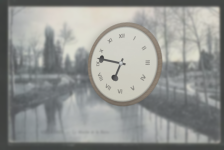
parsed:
6,47
